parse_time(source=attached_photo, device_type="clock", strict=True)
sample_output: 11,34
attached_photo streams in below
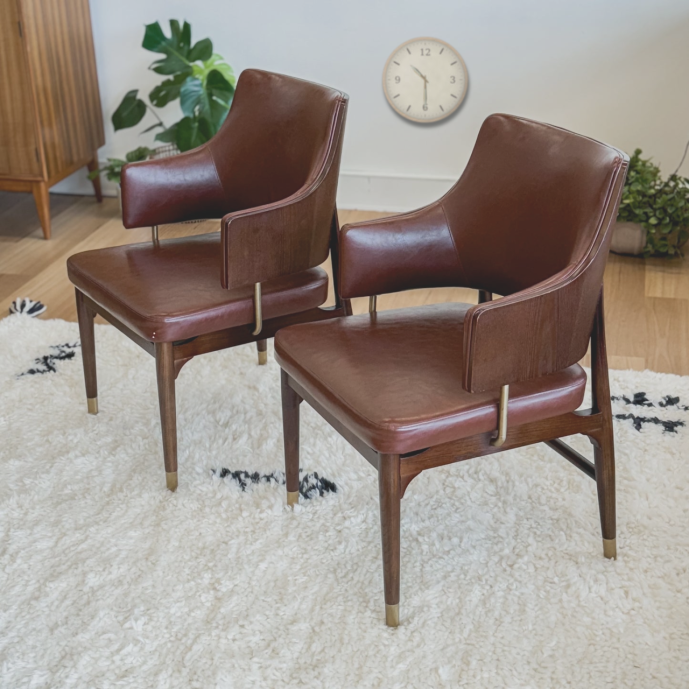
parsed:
10,30
